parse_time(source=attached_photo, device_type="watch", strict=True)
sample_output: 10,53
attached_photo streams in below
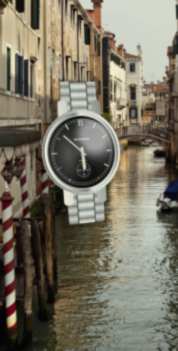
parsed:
5,52
